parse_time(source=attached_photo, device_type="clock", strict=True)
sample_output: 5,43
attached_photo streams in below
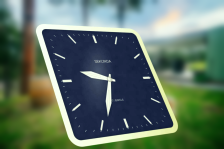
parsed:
9,34
